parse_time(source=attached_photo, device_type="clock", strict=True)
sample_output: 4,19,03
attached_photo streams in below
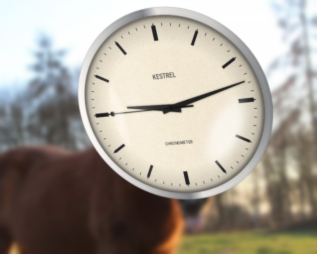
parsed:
9,12,45
